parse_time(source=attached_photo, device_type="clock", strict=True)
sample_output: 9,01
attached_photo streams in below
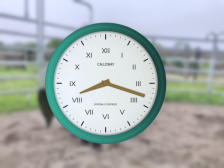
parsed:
8,18
